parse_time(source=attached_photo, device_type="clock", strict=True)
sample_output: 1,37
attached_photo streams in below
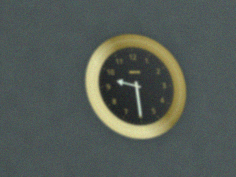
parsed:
9,30
